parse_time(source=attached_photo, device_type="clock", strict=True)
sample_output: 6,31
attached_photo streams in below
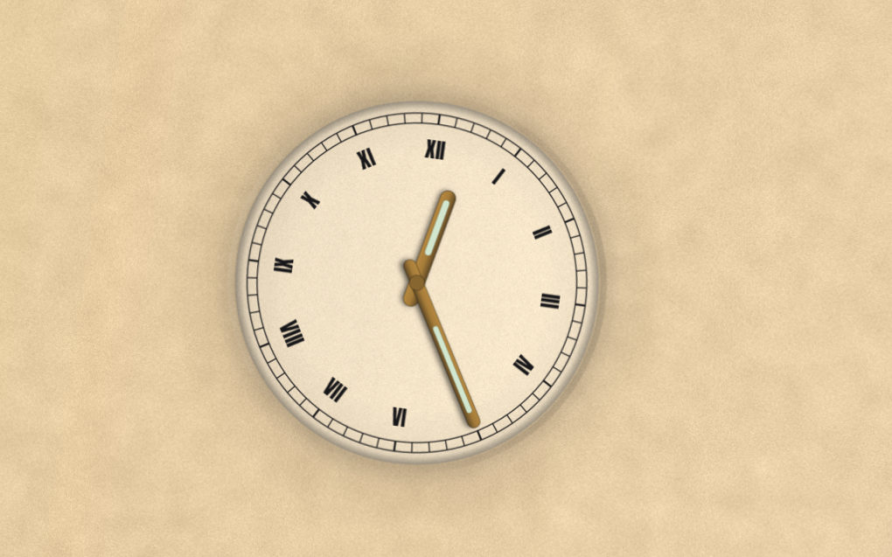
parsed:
12,25
